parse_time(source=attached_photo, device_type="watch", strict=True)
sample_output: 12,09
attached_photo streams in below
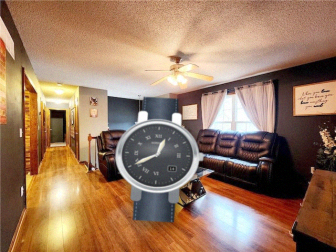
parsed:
12,40
